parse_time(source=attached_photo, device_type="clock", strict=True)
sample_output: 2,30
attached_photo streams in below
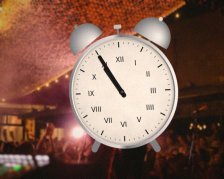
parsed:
10,55
